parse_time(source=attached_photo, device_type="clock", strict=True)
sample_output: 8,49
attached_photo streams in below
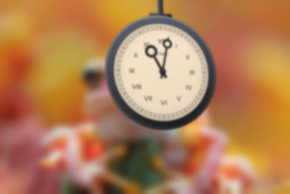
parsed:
11,02
